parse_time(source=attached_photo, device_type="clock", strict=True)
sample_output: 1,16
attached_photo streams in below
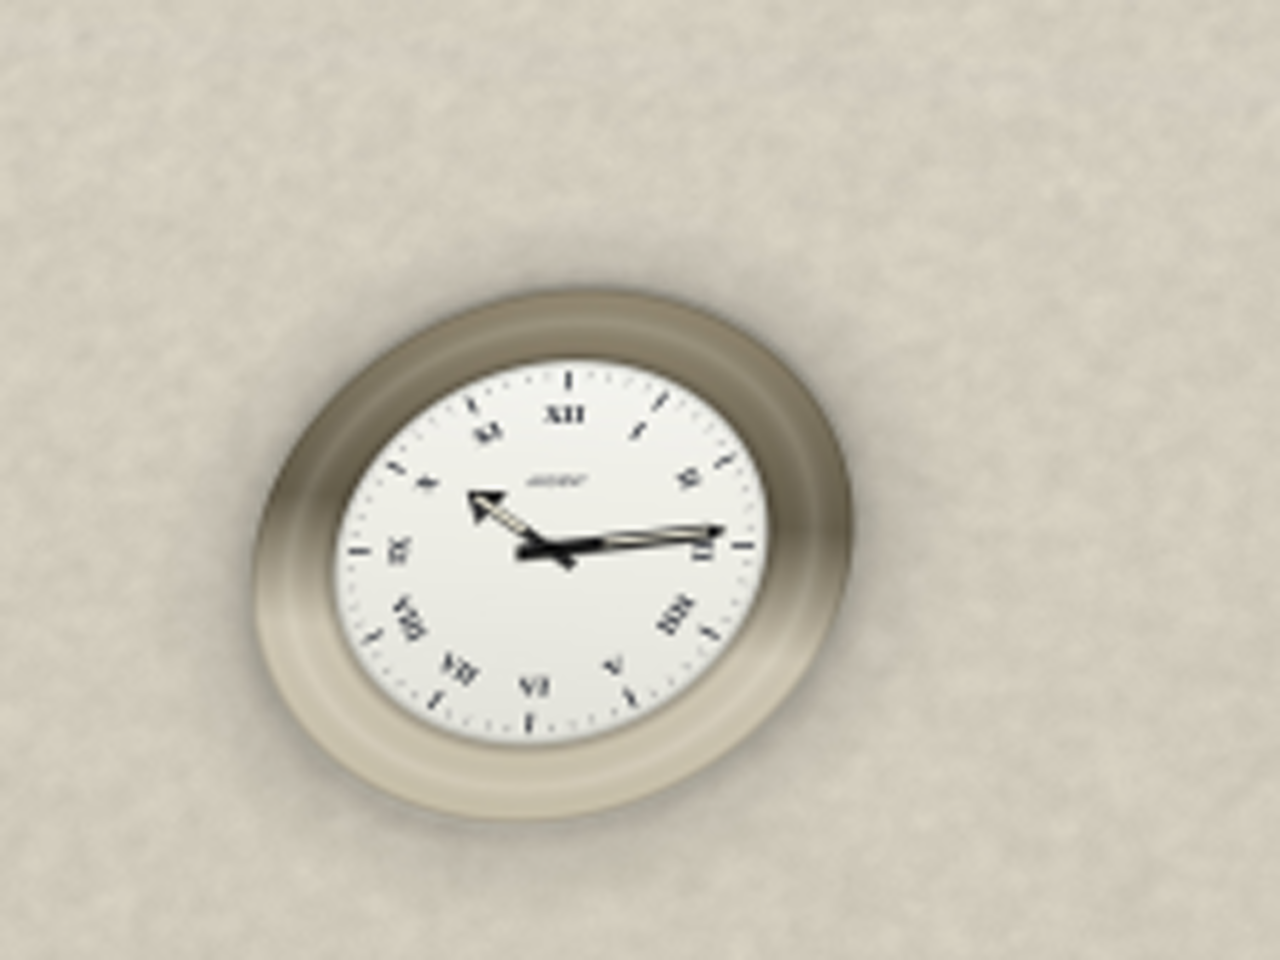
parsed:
10,14
